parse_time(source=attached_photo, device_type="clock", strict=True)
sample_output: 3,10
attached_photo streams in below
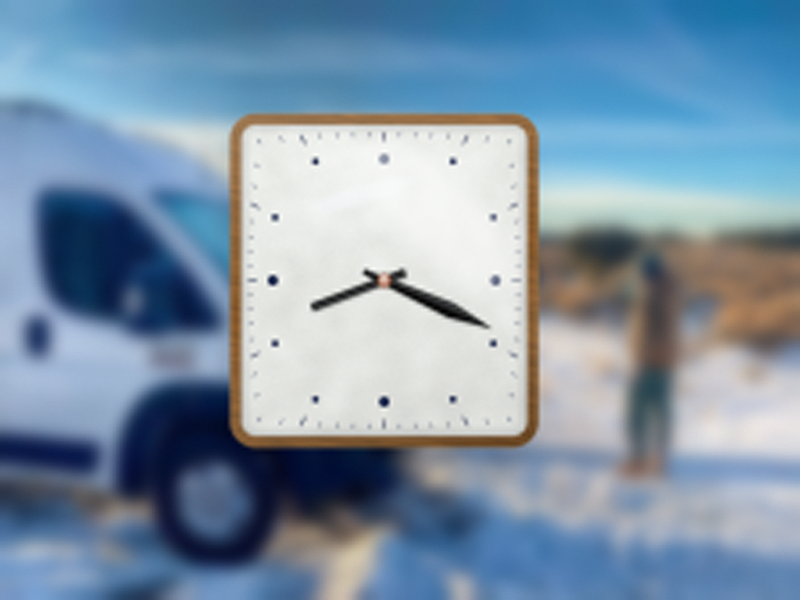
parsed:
8,19
